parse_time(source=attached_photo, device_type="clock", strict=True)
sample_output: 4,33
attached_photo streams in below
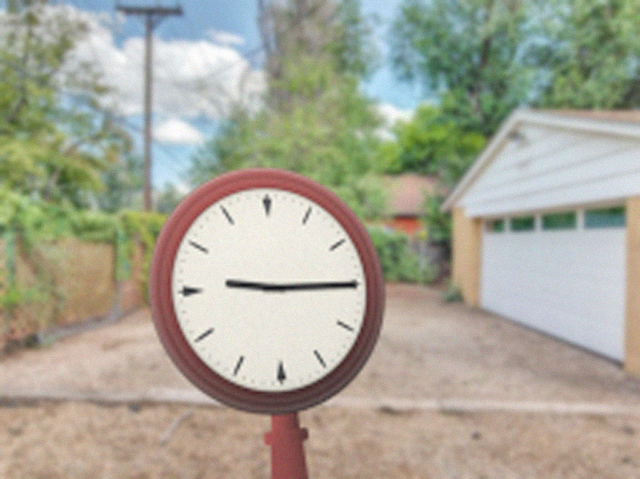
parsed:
9,15
